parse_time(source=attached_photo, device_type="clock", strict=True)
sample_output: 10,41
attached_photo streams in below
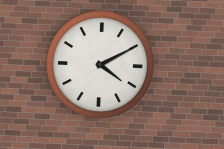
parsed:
4,10
